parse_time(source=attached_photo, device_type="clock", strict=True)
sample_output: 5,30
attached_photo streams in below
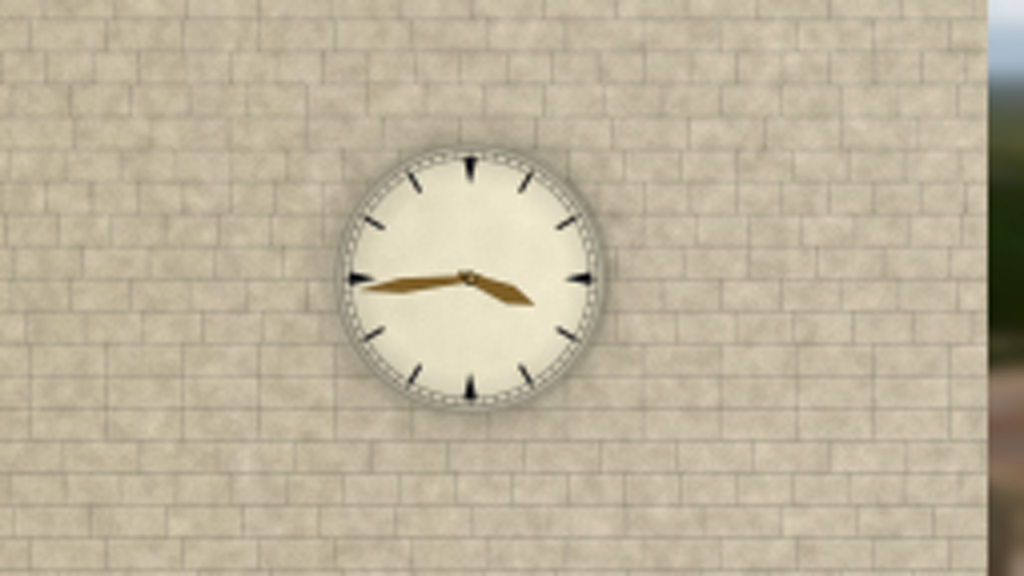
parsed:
3,44
